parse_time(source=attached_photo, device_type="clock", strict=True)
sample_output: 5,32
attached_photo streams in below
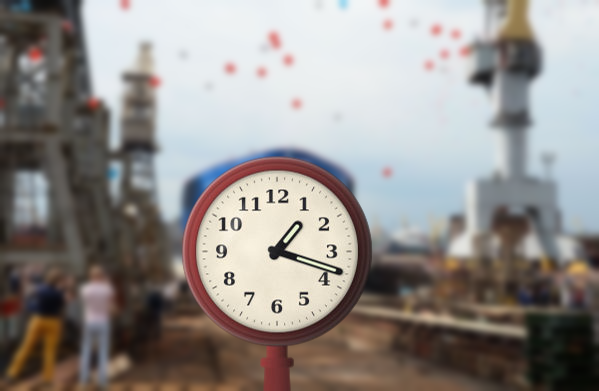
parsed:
1,18
